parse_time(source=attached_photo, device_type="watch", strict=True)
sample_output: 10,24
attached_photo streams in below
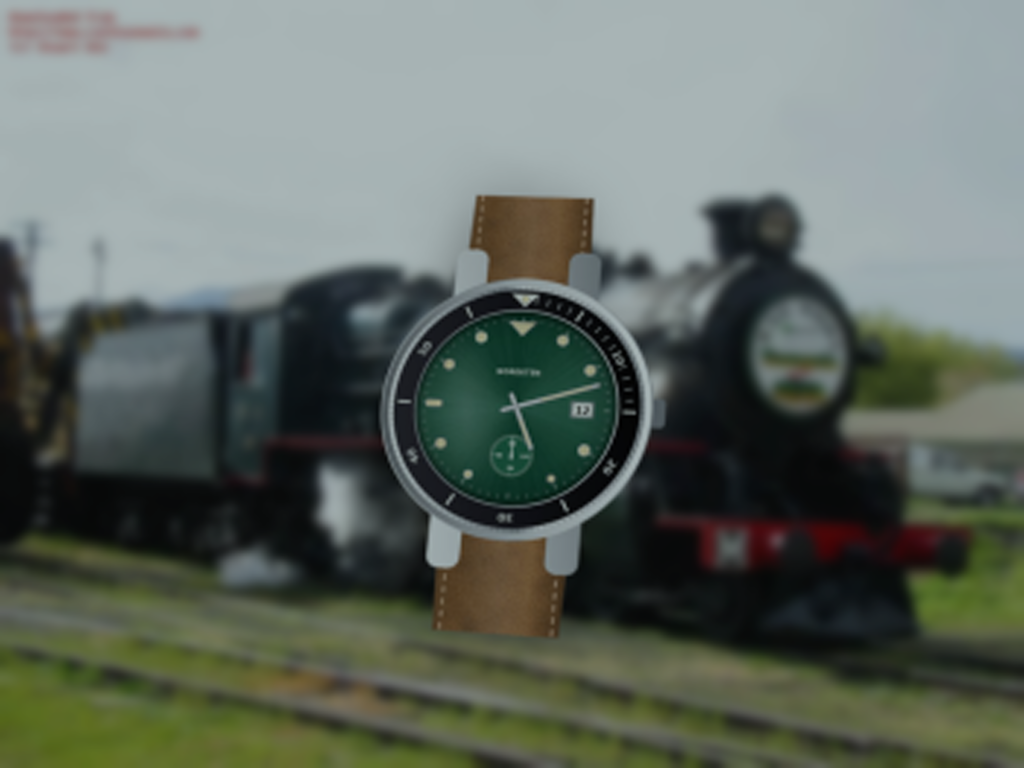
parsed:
5,12
